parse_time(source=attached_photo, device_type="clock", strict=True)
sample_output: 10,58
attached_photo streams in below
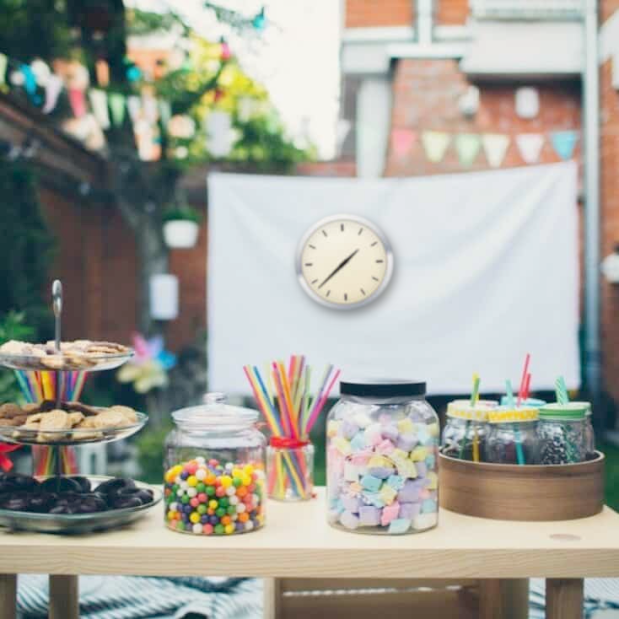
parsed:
1,38
